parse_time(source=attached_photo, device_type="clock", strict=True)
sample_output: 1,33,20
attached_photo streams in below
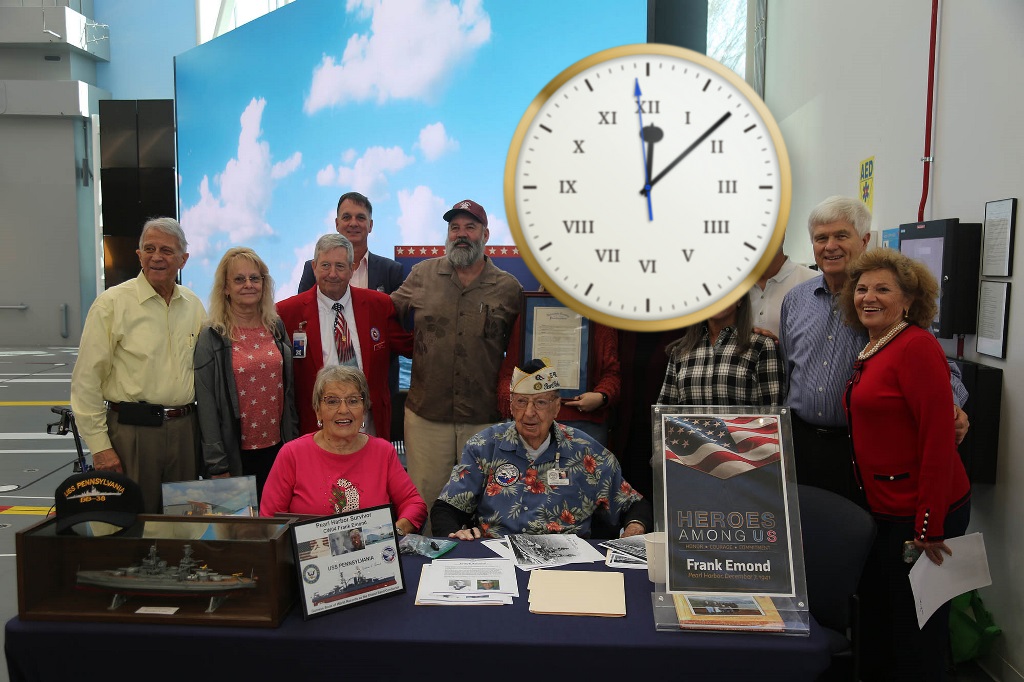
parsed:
12,07,59
